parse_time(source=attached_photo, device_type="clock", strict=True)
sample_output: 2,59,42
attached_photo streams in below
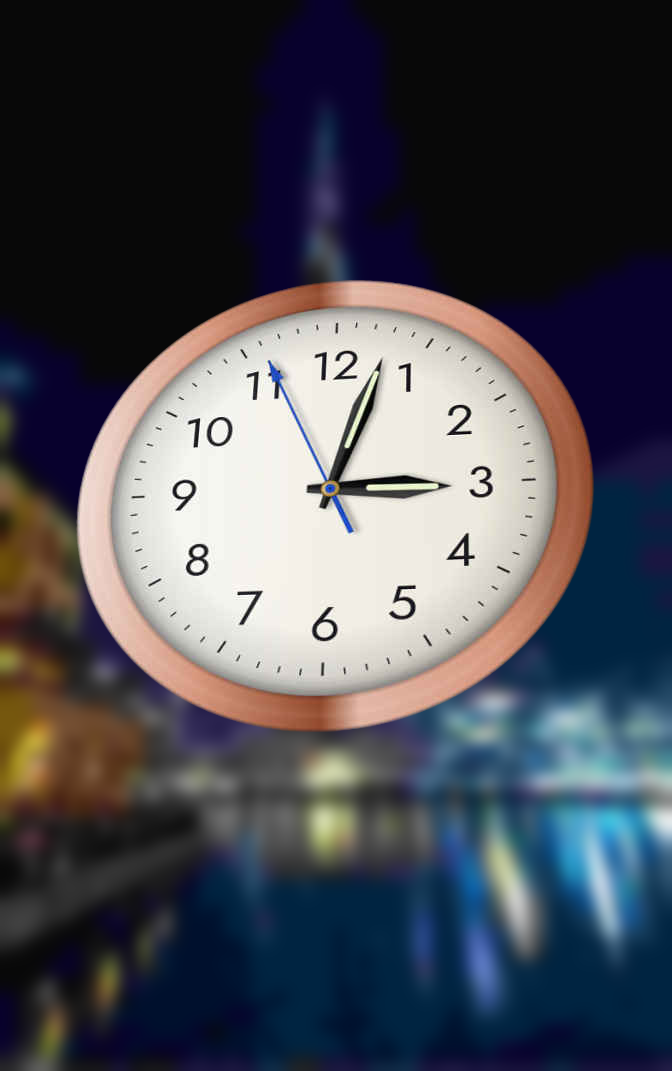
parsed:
3,02,56
